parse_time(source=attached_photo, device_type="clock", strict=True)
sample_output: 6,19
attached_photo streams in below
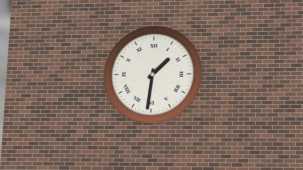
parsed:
1,31
